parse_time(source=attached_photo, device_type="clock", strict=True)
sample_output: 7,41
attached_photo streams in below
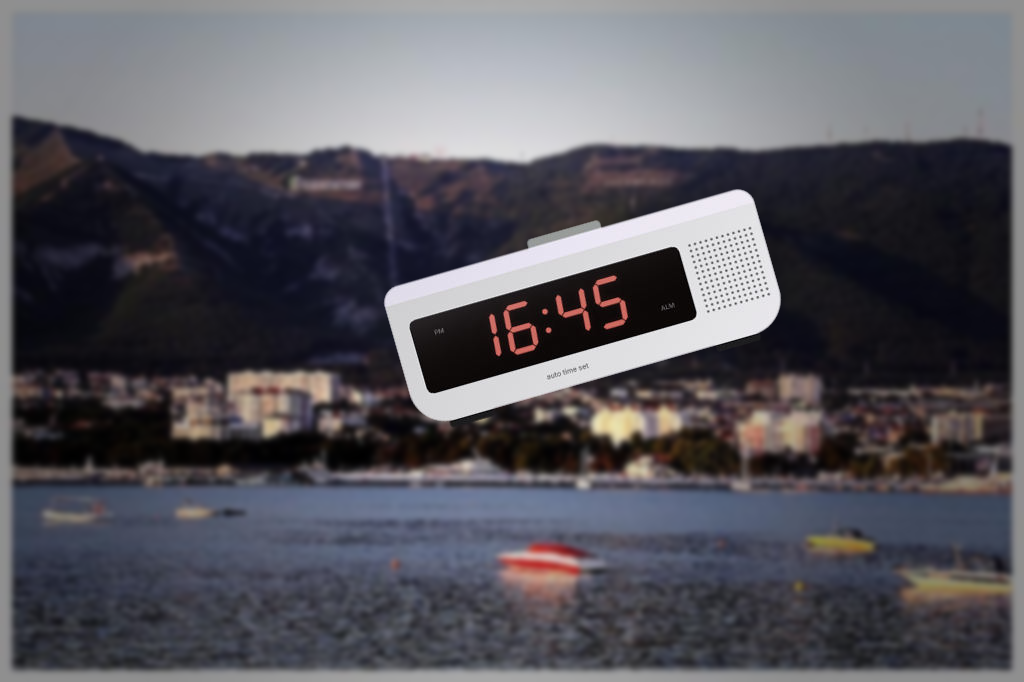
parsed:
16,45
